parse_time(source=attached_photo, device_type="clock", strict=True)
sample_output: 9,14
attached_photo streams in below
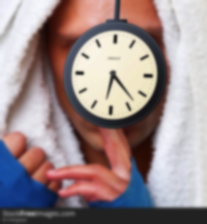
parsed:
6,23
